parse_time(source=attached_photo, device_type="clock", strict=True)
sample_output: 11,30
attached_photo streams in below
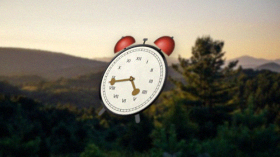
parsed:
4,43
